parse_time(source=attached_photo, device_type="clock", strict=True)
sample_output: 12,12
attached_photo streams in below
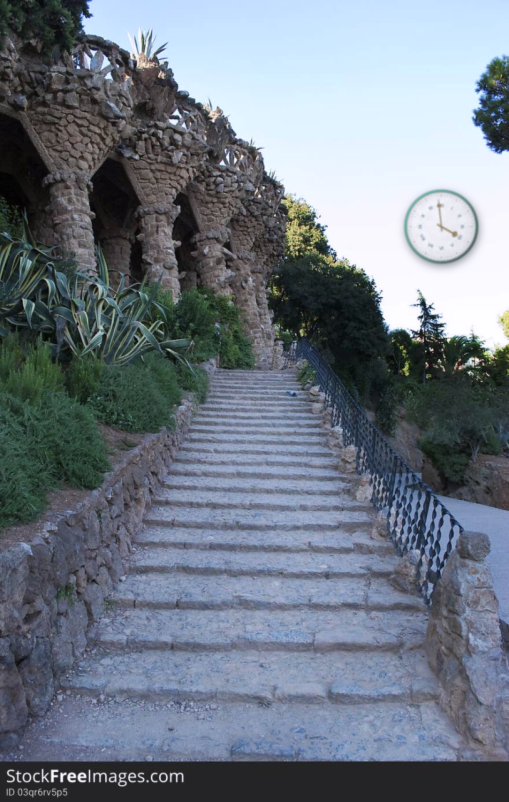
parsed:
3,59
